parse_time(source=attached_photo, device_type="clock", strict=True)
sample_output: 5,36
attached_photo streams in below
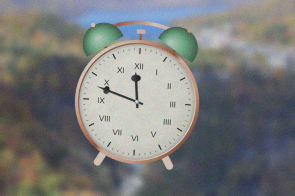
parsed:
11,48
